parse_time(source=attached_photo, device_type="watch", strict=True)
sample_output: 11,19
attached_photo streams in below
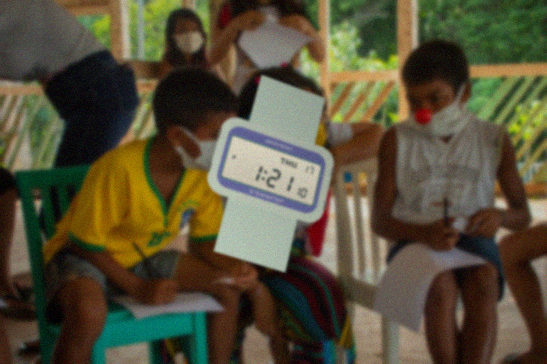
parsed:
1,21
